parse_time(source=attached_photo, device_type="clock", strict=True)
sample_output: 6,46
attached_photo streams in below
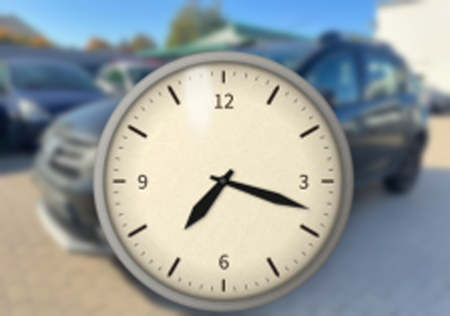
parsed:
7,18
